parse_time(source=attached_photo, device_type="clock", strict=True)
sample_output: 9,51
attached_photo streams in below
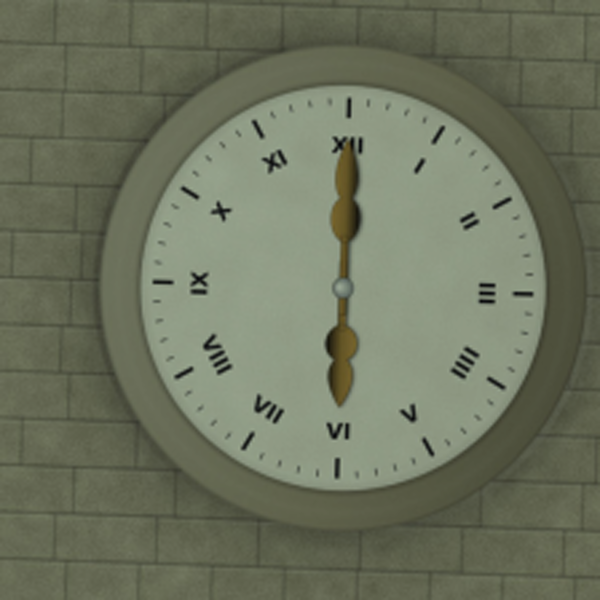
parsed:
6,00
